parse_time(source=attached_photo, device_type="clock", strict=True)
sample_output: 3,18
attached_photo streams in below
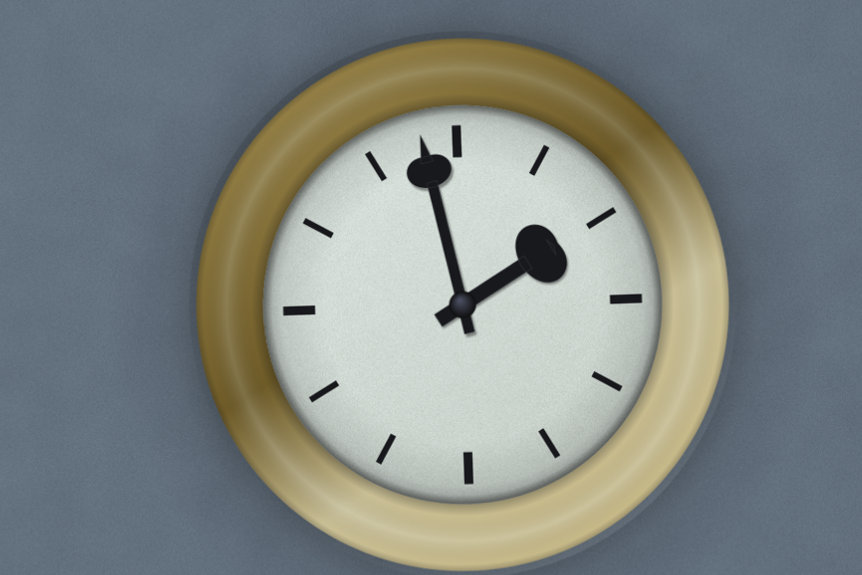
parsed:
1,58
